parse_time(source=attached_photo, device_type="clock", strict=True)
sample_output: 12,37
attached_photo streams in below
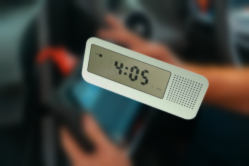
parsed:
4,05
